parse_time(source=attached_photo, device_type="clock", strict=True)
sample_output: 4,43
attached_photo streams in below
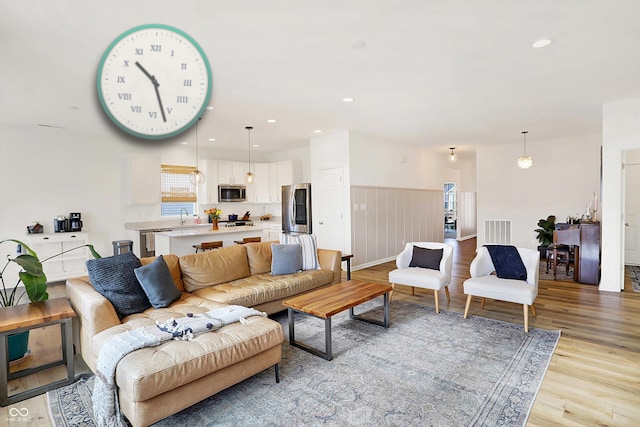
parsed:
10,27
